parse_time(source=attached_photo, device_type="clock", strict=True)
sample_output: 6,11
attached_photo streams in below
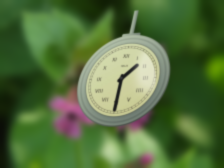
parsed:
1,30
